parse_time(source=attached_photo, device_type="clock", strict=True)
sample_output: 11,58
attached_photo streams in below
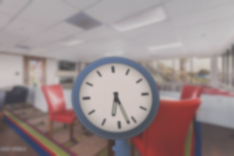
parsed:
6,27
